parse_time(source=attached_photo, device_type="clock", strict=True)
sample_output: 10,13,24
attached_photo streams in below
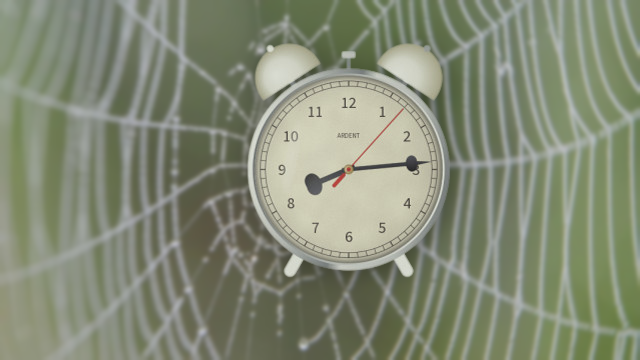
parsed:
8,14,07
